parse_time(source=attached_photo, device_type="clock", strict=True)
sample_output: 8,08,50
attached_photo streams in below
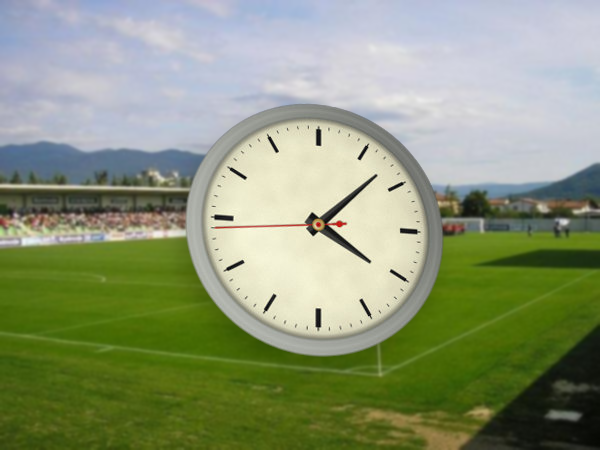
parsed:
4,07,44
